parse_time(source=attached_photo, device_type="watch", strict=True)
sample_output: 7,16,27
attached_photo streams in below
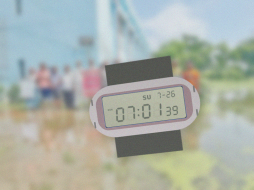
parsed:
7,01,39
